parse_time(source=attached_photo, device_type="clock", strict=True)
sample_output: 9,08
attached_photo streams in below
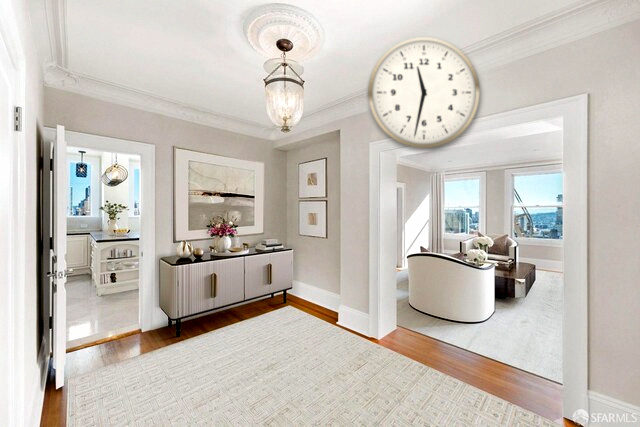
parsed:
11,32
